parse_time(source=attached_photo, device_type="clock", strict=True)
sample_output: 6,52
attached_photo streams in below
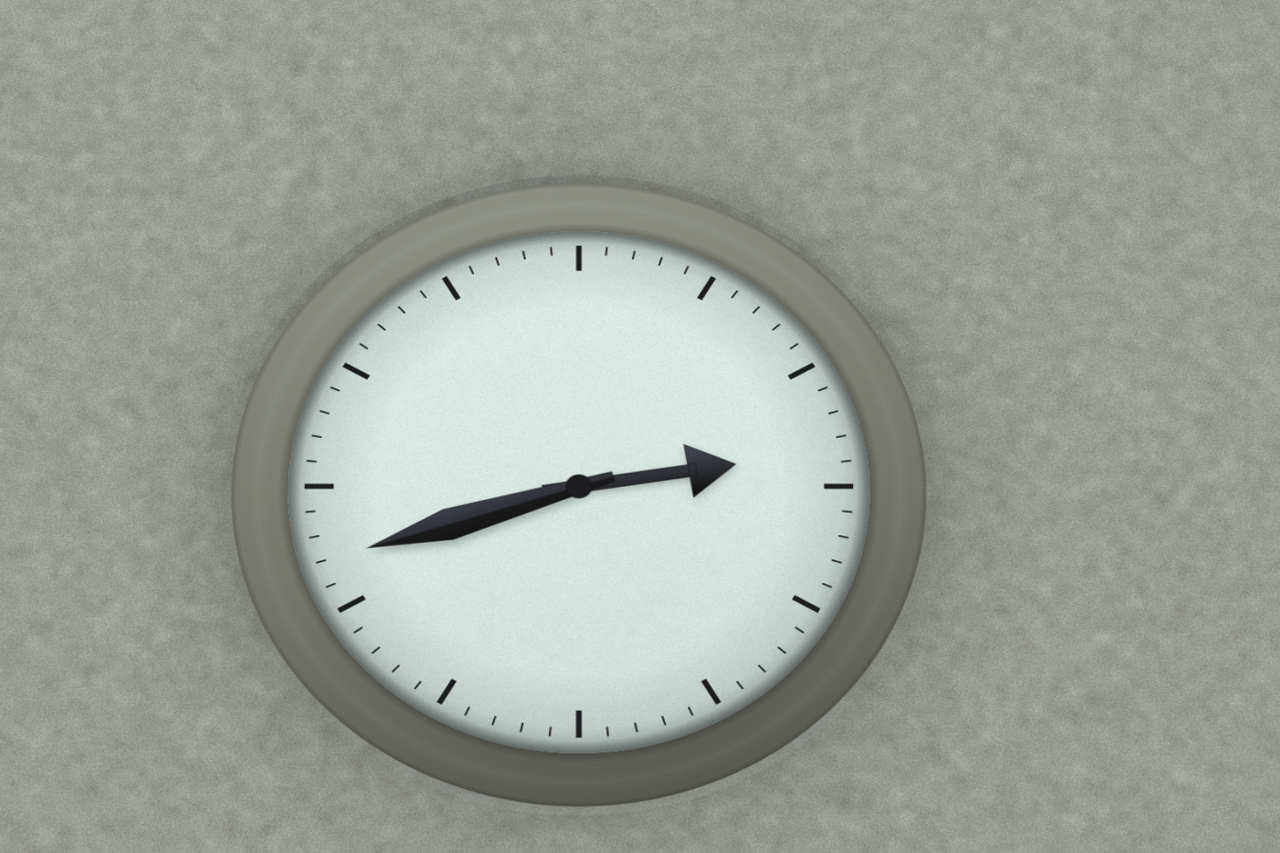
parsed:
2,42
